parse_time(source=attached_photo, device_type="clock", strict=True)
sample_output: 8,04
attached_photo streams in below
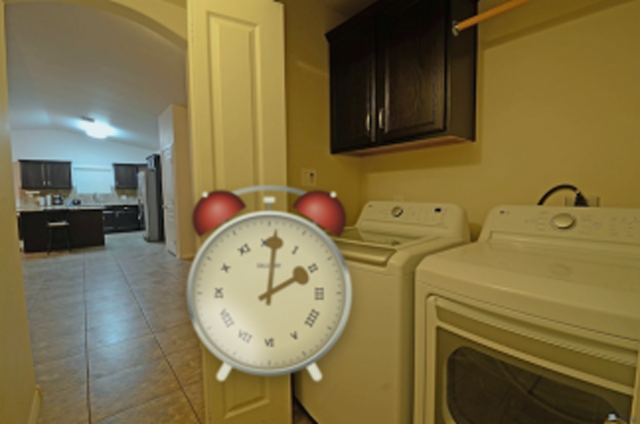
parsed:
2,01
